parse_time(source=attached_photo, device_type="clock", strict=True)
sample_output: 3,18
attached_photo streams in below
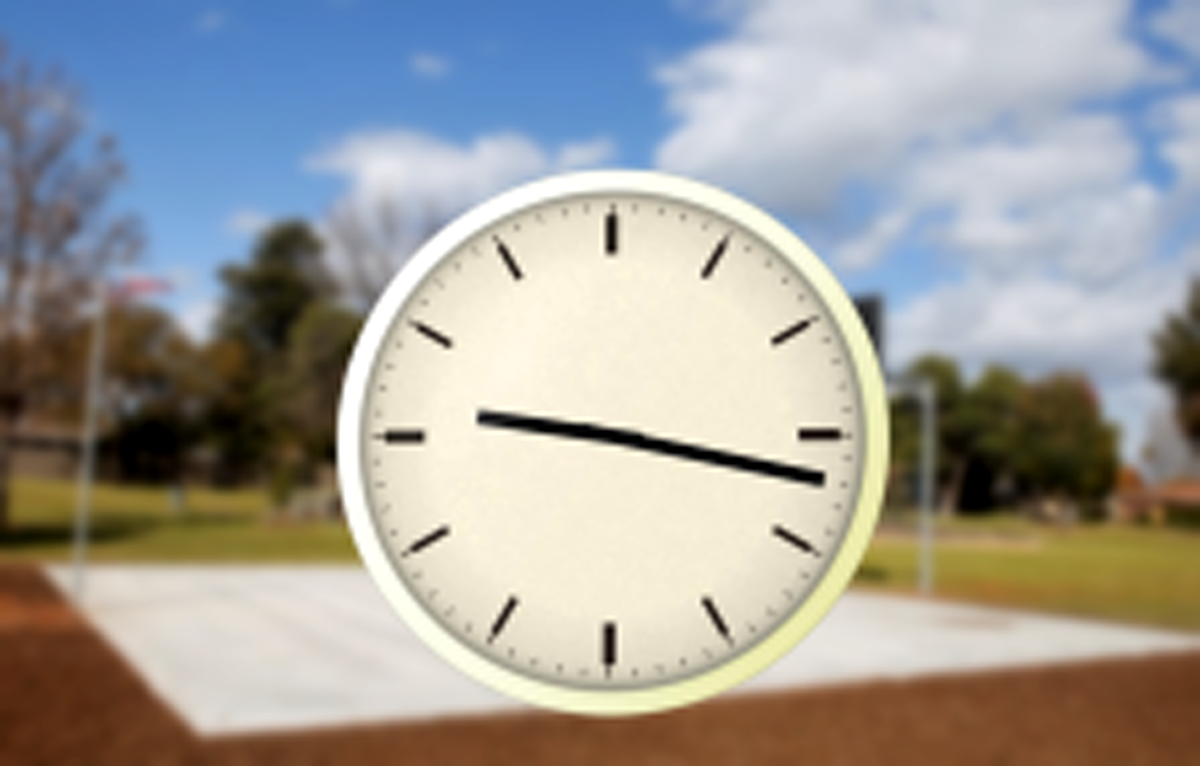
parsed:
9,17
